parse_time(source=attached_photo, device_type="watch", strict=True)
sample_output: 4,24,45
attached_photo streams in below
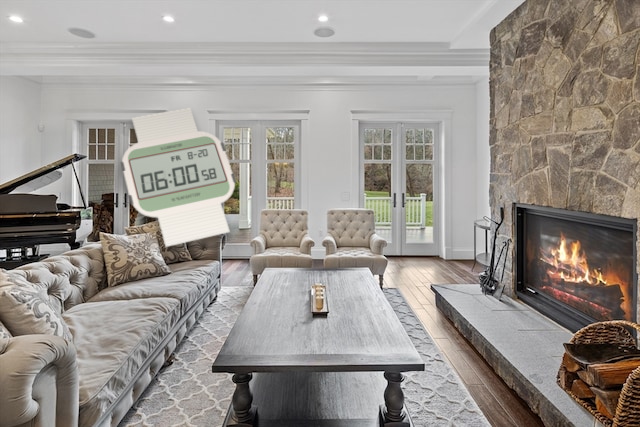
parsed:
6,00,58
